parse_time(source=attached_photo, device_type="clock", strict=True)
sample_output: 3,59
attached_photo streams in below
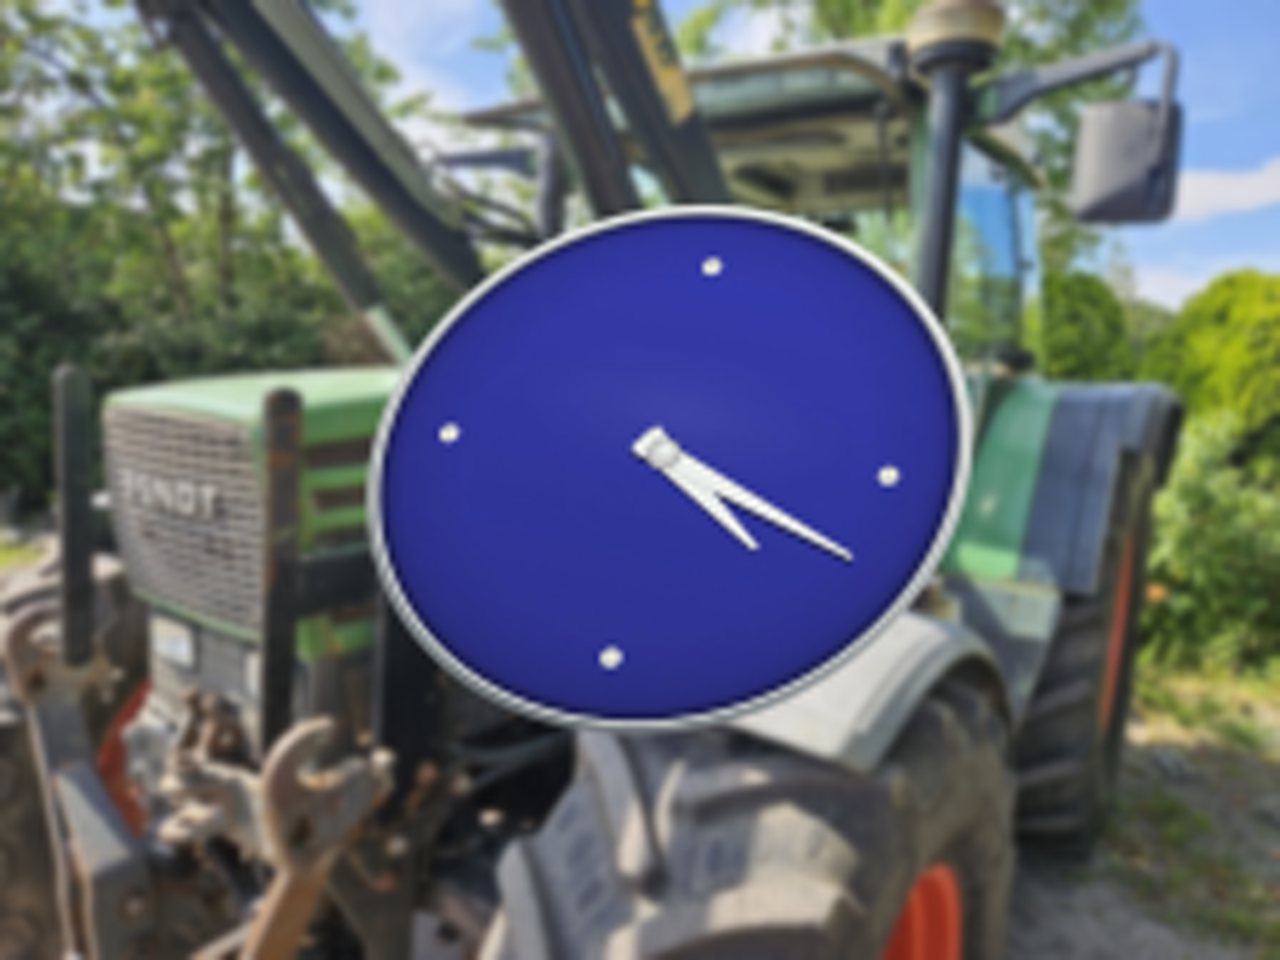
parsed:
4,19
